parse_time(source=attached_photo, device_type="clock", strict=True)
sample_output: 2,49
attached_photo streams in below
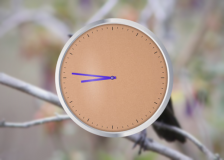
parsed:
8,46
